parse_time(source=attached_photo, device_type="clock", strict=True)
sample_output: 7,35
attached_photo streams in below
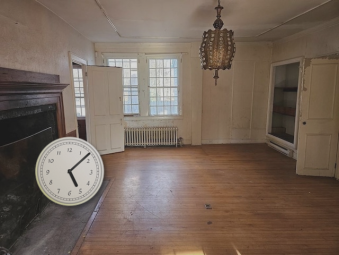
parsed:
5,08
